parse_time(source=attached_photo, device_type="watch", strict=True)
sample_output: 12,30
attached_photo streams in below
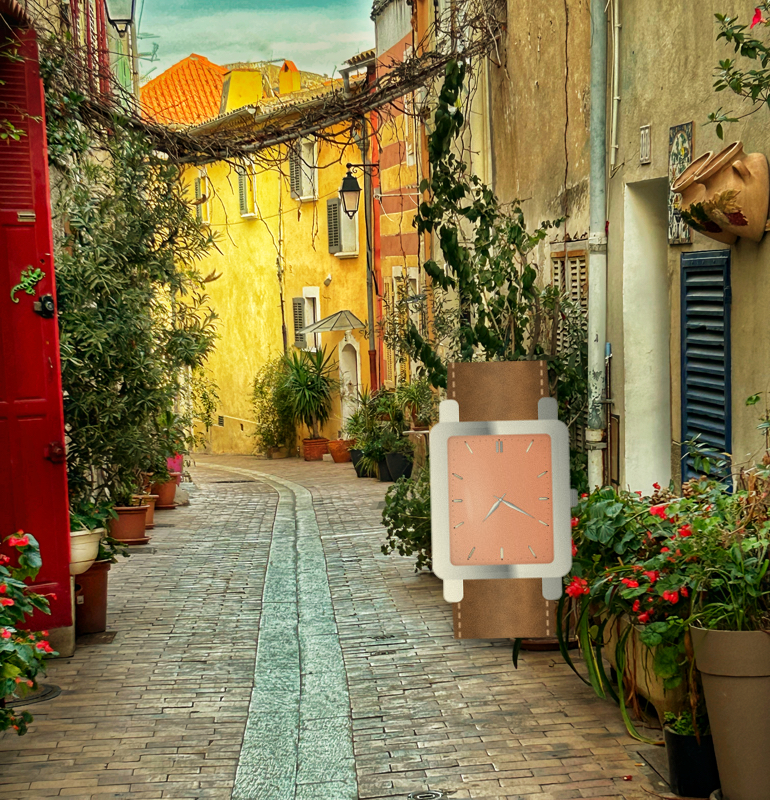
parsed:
7,20
